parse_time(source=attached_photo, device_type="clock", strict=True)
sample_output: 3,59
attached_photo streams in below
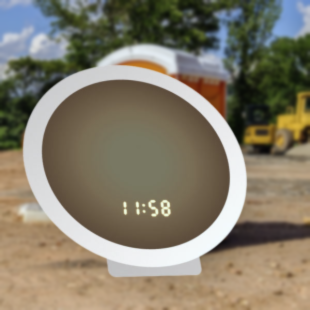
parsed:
11,58
